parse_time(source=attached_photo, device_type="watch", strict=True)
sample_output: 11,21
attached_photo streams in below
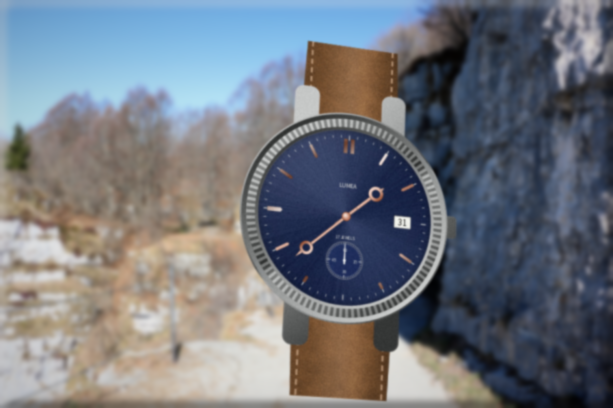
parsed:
1,38
